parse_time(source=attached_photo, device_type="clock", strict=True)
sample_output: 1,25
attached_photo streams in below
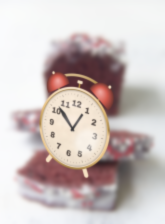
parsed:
12,52
